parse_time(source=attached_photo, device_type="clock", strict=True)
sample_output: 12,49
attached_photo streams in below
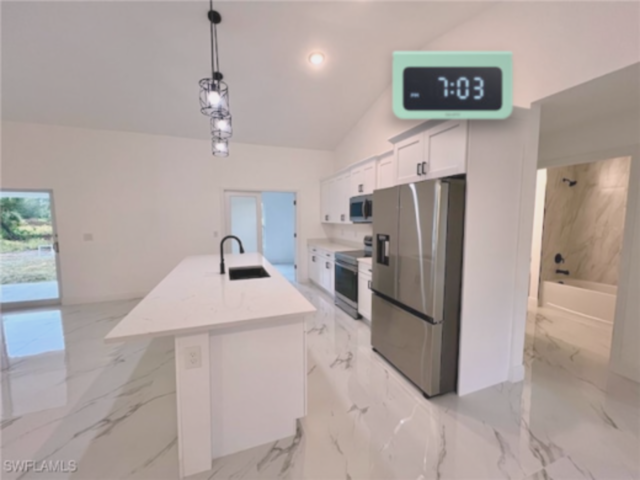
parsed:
7,03
